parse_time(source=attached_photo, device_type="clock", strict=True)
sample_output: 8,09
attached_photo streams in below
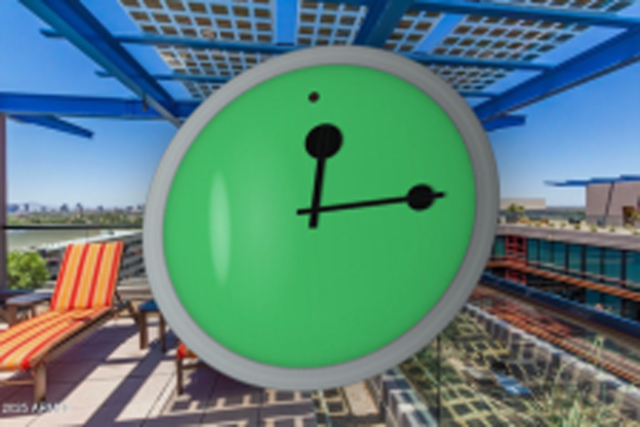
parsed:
12,15
